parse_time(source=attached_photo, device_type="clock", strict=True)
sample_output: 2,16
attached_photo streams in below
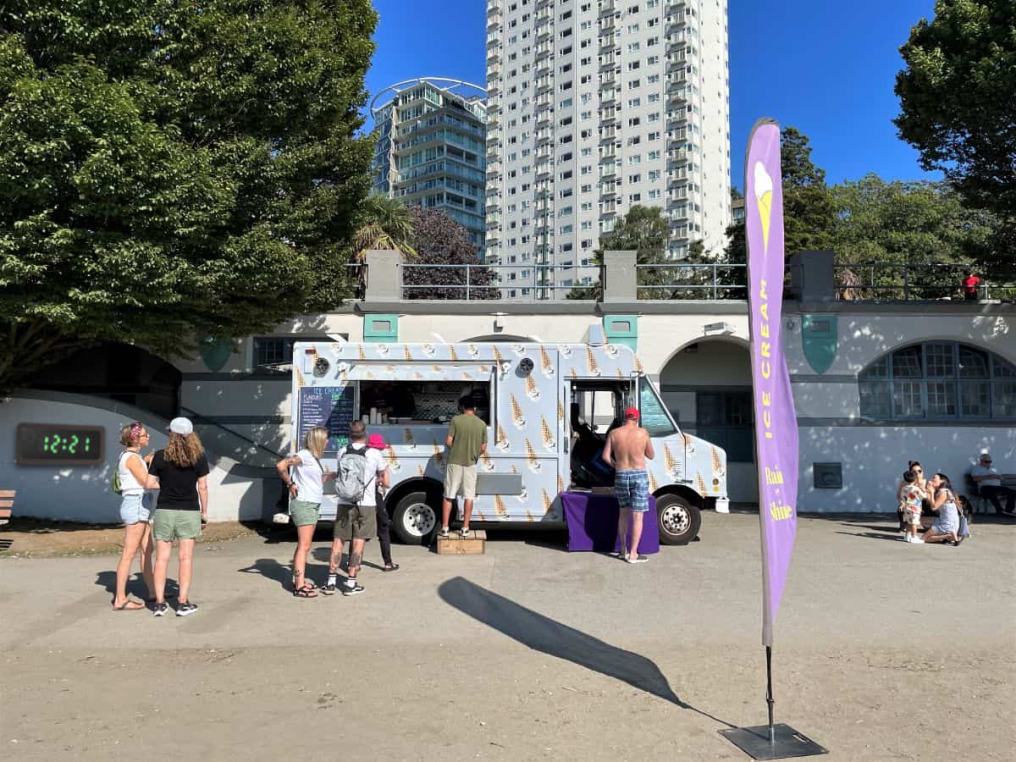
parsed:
12,21
